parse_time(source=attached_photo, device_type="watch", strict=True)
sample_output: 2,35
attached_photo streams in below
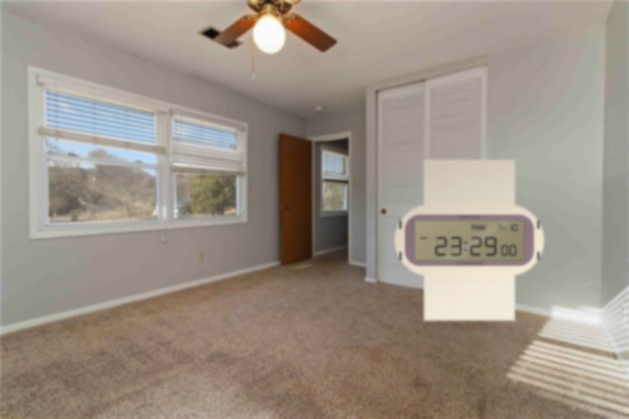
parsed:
23,29
